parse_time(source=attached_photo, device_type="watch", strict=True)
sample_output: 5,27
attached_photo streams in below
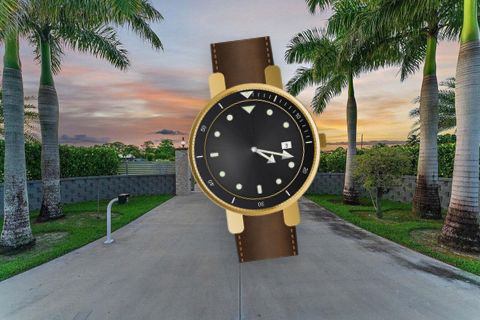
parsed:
4,18
